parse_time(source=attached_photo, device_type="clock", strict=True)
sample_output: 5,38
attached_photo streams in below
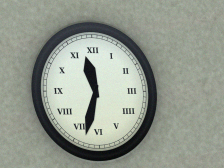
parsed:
11,33
